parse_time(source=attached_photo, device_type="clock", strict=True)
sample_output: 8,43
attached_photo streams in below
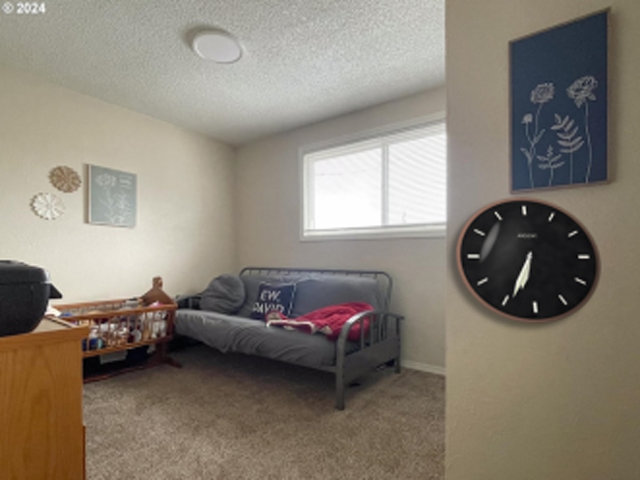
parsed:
6,34
